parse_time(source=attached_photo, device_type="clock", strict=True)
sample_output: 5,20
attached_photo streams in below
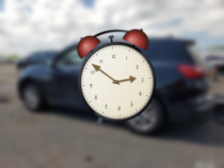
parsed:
2,52
